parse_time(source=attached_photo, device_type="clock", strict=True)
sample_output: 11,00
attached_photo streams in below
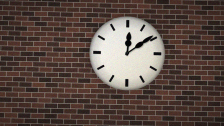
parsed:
12,09
